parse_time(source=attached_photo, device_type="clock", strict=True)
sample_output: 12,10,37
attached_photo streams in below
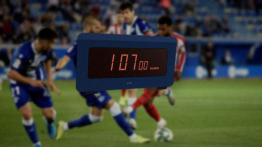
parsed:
1,07,00
